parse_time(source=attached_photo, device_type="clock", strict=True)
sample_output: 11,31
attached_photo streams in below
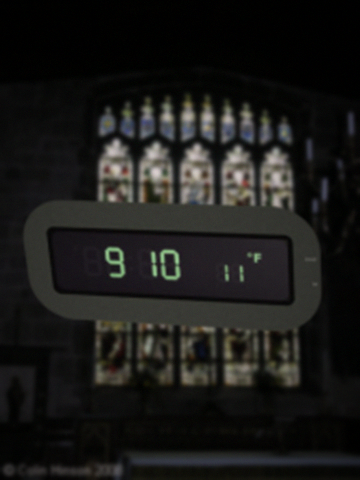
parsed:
9,10
